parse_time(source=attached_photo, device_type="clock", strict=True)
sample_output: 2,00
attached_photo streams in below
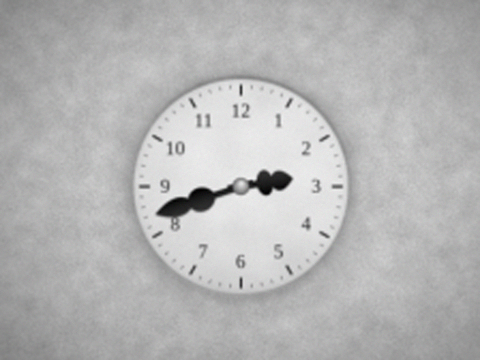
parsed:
2,42
